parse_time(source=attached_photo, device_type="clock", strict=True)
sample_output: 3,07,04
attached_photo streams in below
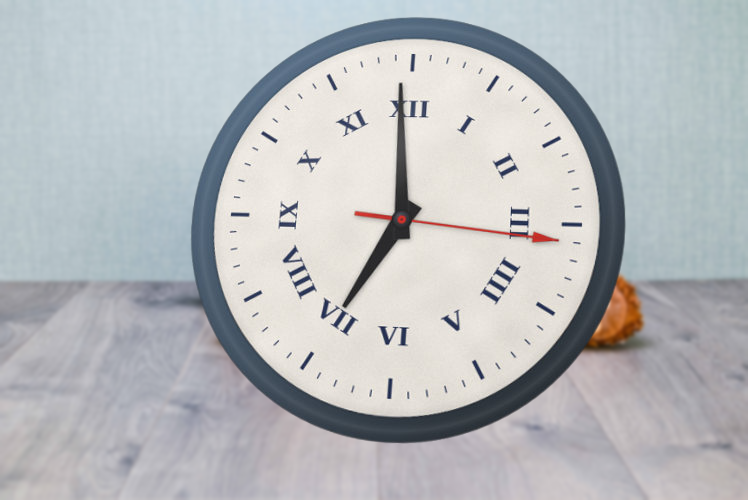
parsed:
6,59,16
